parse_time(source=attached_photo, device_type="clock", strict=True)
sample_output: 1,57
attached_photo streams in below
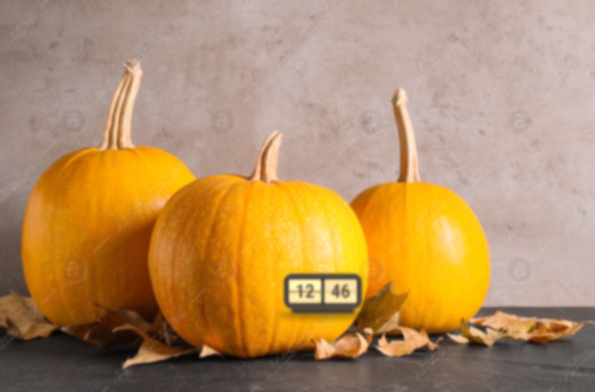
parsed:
12,46
